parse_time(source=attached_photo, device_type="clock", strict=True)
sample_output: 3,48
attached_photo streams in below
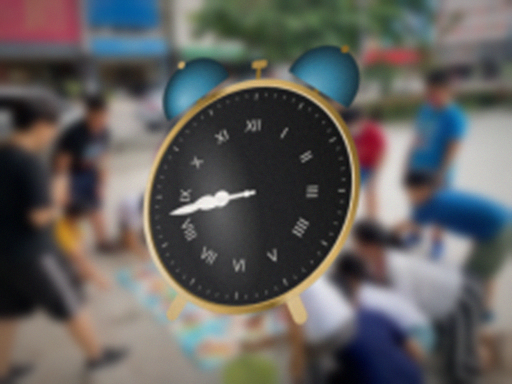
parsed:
8,43
